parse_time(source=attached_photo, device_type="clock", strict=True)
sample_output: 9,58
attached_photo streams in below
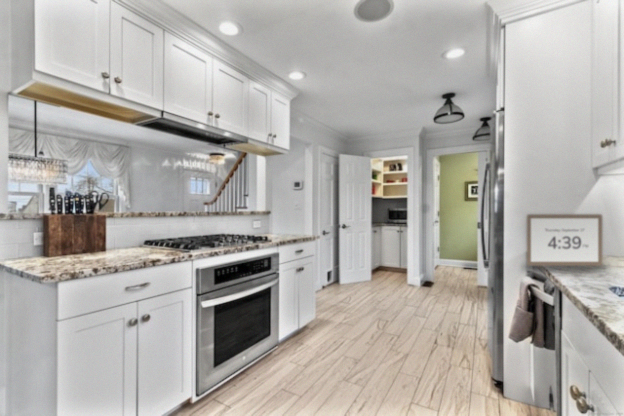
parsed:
4,39
